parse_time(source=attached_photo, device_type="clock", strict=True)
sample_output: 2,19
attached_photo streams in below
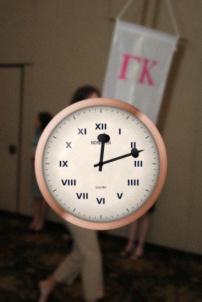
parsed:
12,12
